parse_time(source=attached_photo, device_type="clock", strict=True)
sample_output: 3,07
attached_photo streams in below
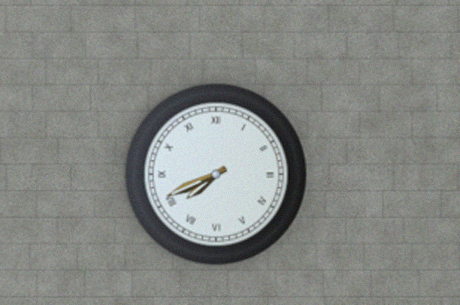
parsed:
7,41
